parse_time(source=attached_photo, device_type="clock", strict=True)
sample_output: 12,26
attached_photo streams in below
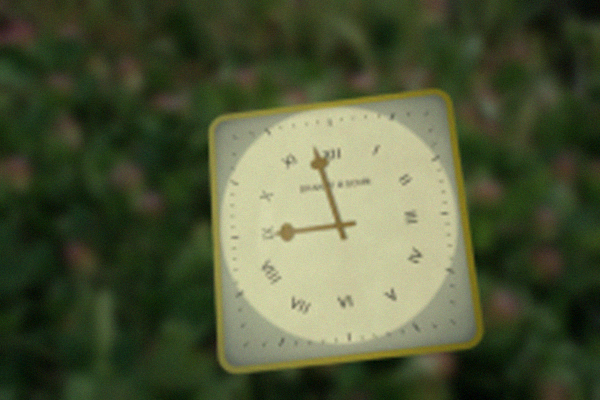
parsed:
8,58
